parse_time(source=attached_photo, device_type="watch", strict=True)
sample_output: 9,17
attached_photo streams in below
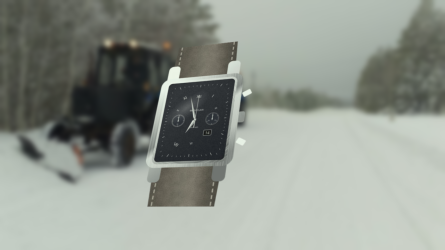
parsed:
6,57
